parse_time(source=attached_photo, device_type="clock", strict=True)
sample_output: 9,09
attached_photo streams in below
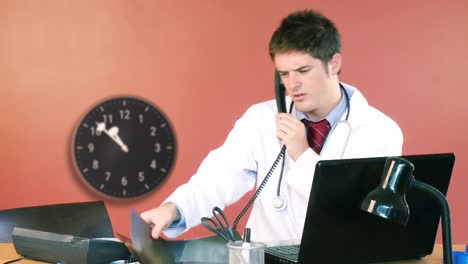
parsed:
10,52
